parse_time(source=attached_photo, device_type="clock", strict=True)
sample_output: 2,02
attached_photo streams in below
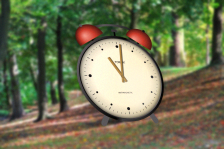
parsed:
11,01
